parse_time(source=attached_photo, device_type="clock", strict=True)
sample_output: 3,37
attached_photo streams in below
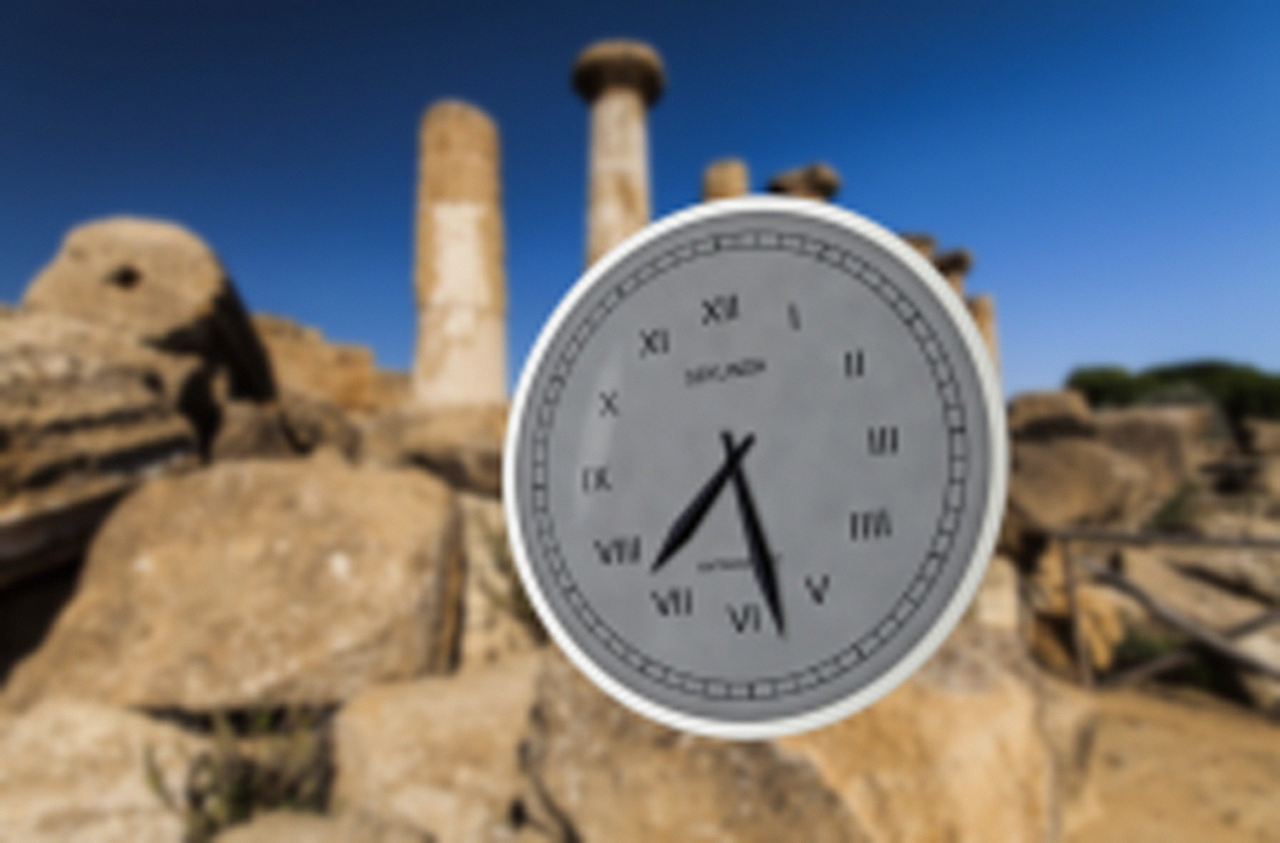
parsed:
7,28
